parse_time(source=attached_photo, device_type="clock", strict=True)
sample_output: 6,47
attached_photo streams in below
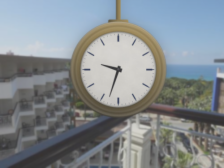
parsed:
9,33
